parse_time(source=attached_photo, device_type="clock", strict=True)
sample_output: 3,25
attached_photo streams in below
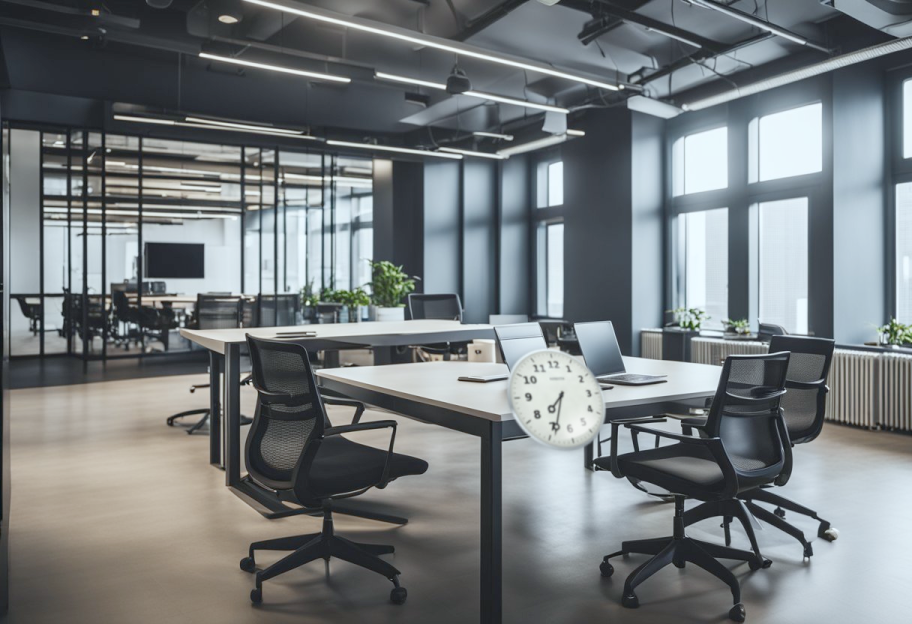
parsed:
7,34
